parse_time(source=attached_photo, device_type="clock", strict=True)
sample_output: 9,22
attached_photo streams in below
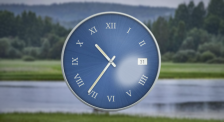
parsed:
10,36
